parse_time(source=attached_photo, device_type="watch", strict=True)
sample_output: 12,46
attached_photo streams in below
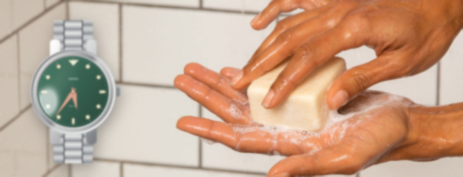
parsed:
5,36
